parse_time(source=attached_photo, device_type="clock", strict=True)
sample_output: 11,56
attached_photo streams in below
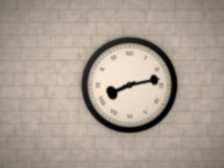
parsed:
8,13
